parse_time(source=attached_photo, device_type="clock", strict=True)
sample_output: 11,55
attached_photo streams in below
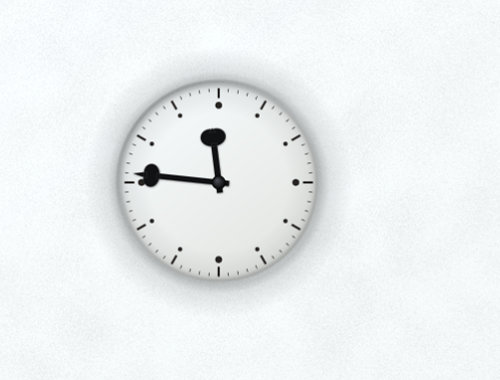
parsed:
11,46
